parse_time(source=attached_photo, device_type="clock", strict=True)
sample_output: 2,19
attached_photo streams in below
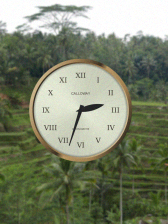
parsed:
2,33
